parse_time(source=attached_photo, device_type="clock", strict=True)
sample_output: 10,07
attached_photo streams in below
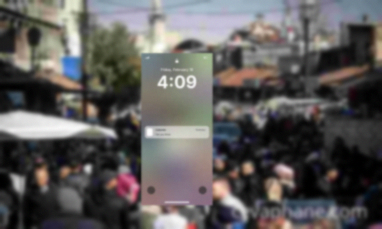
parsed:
4,09
